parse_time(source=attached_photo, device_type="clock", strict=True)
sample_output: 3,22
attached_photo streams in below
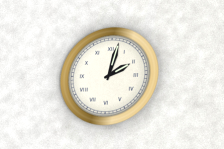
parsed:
2,02
